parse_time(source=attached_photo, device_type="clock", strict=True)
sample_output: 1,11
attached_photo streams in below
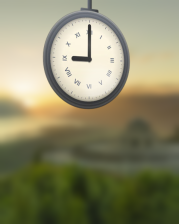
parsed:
9,00
